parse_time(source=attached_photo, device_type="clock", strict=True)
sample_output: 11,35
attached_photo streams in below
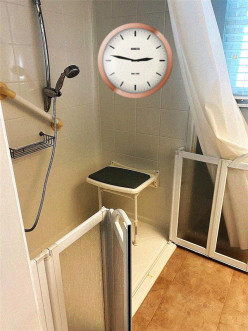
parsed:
2,47
